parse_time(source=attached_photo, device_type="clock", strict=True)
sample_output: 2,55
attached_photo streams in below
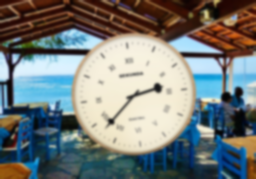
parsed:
2,38
